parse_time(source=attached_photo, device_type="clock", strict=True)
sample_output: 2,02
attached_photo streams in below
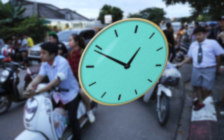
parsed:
12,49
